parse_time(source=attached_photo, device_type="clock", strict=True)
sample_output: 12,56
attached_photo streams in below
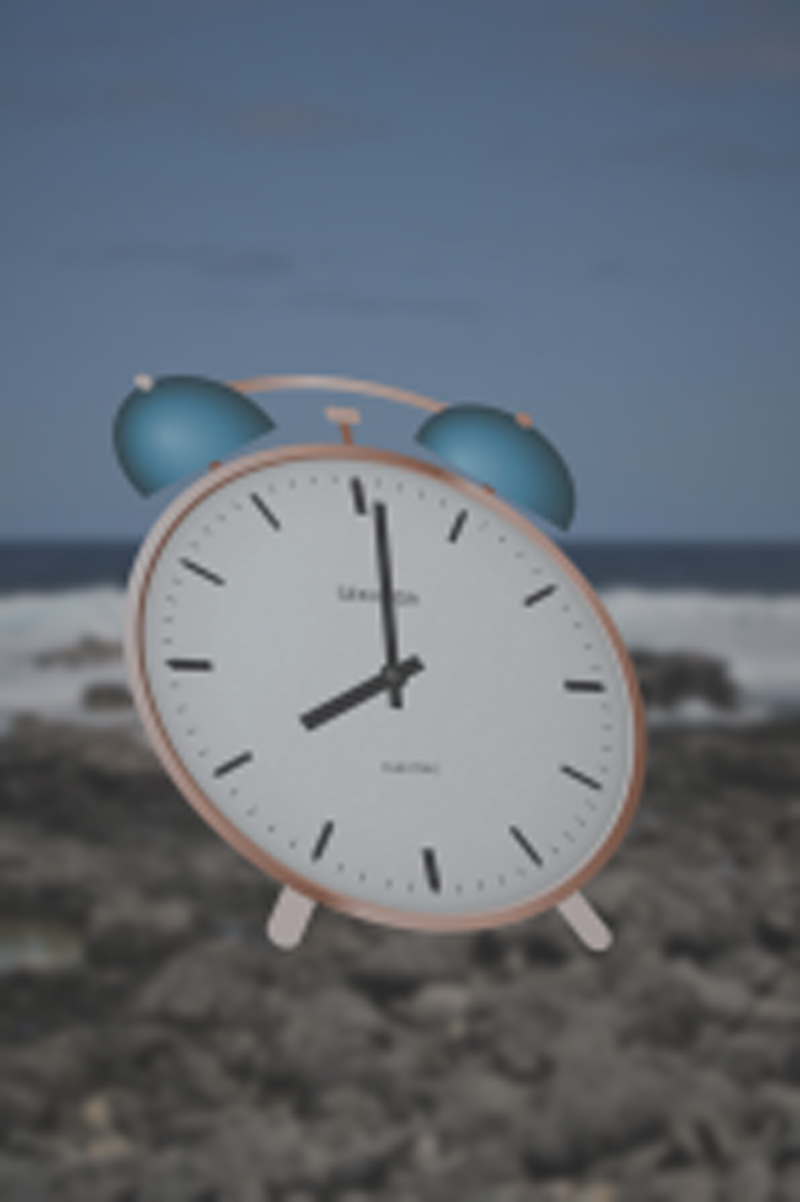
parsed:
8,01
